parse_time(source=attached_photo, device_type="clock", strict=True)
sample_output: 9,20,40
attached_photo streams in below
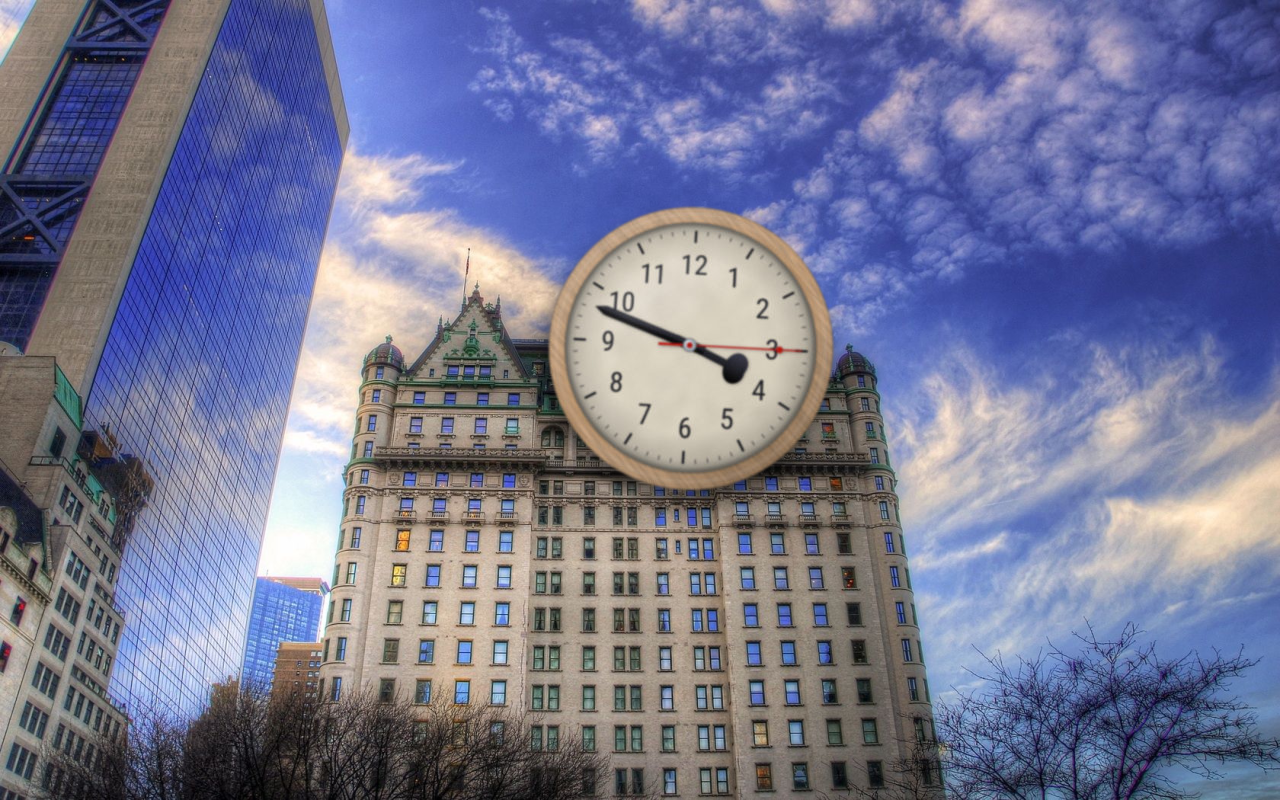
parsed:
3,48,15
